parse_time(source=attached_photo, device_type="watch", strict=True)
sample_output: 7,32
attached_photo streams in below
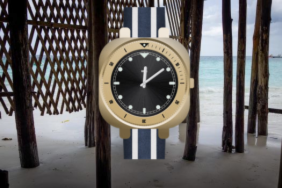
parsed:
12,09
